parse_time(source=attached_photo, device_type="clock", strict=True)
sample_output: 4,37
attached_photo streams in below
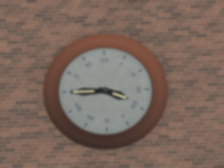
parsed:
3,45
